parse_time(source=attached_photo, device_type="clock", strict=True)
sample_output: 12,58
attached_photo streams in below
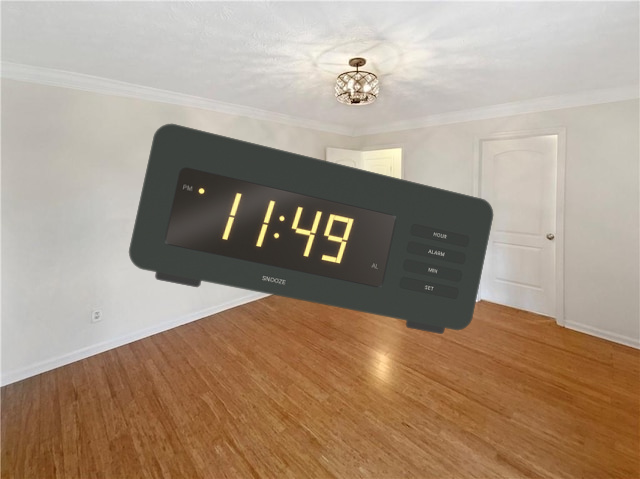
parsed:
11,49
